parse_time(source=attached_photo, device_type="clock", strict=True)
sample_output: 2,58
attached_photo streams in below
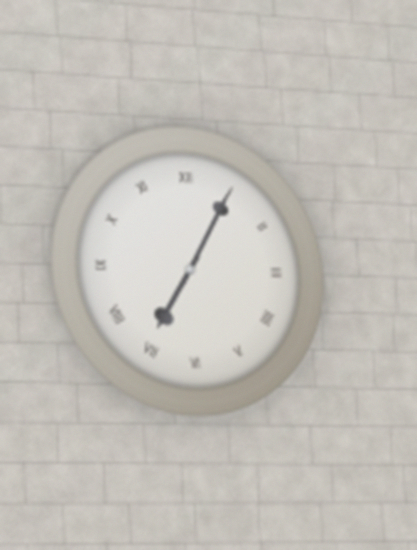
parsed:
7,05
